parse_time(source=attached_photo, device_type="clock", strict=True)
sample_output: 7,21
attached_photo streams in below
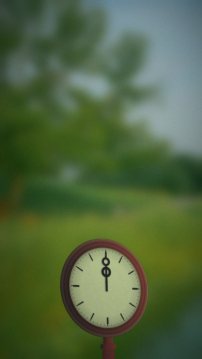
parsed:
12,00
